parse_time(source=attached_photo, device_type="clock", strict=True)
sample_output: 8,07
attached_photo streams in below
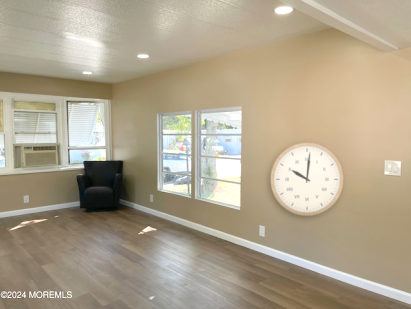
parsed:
10,01
